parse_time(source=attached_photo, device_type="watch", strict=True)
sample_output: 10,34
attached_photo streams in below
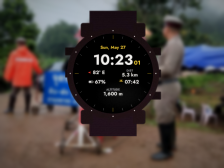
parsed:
10,23
